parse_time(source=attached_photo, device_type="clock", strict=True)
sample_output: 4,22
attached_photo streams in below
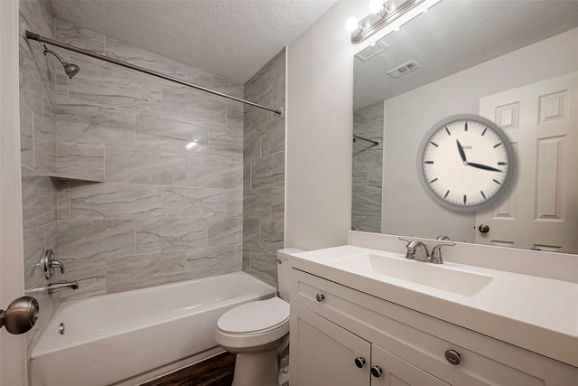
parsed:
11,17
